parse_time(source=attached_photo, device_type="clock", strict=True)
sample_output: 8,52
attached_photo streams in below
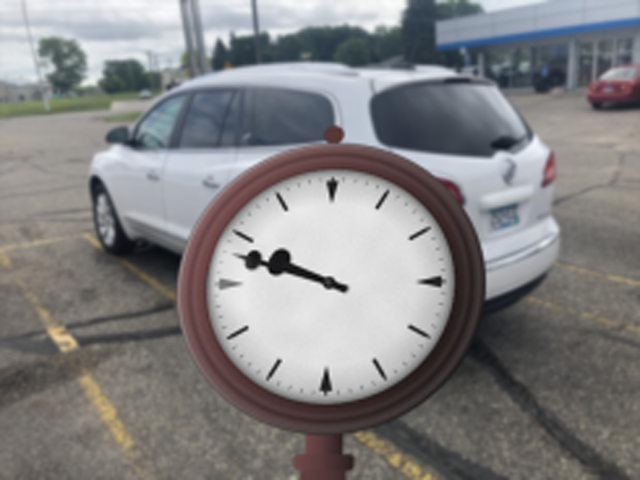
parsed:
9,48
